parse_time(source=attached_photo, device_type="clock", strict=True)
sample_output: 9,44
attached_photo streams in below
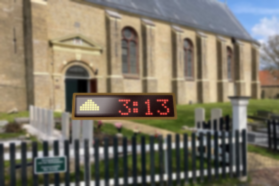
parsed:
3,13
